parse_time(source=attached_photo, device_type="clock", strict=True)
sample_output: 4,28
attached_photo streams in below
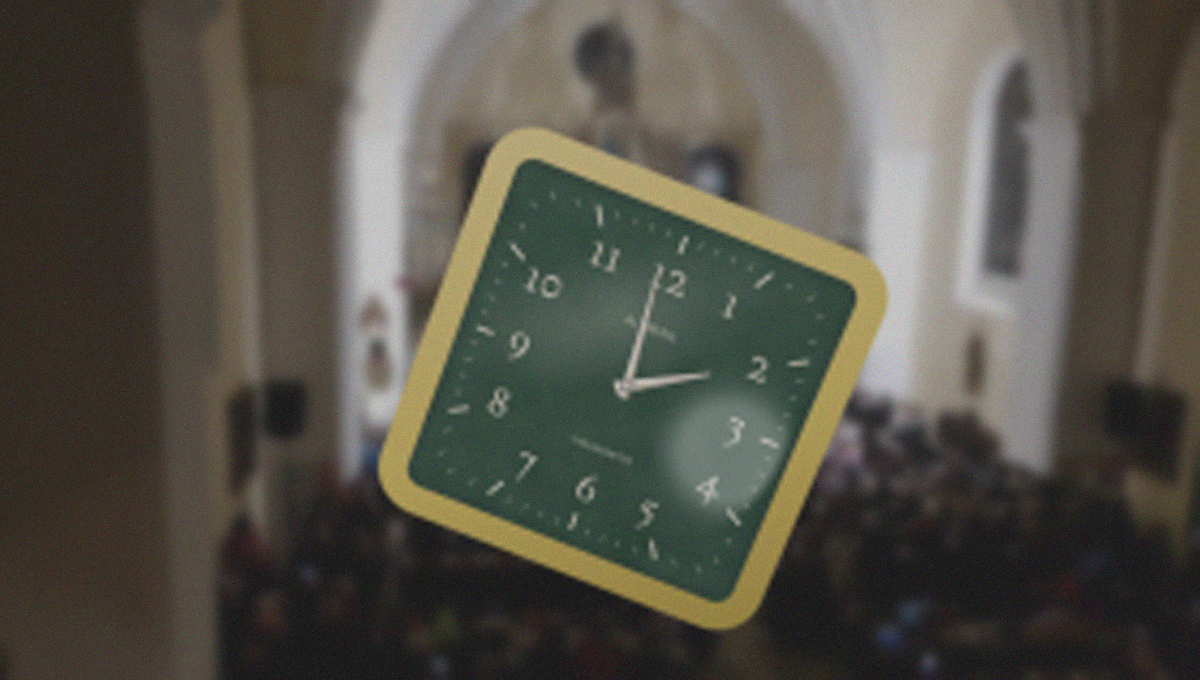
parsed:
1,59
